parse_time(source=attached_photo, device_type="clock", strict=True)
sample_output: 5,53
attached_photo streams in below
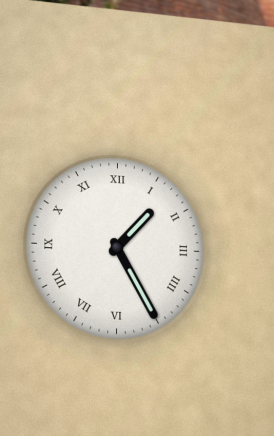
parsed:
1,25
